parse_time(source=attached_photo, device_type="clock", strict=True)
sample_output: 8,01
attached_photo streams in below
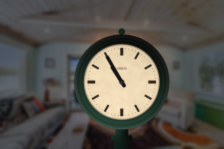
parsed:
10,55
